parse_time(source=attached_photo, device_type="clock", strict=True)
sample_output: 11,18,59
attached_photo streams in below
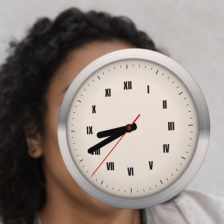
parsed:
8,40,37
